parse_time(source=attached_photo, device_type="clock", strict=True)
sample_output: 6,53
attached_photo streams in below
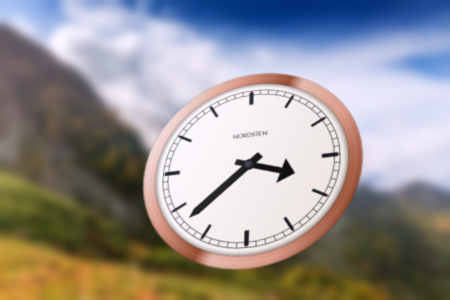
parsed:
3,38
